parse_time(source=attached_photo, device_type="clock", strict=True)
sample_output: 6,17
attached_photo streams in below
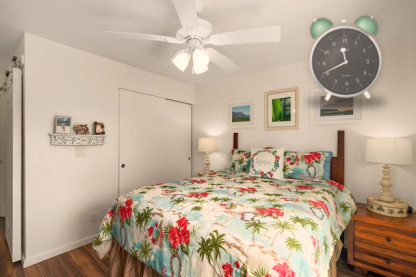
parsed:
11,41
